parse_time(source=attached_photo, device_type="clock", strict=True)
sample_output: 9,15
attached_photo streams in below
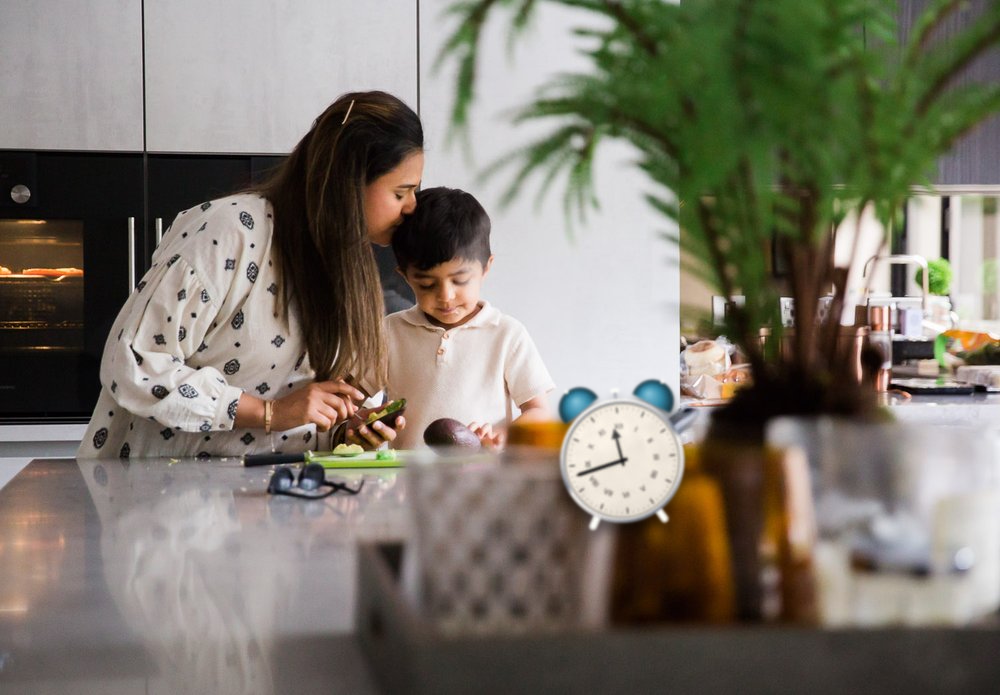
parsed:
11,43
